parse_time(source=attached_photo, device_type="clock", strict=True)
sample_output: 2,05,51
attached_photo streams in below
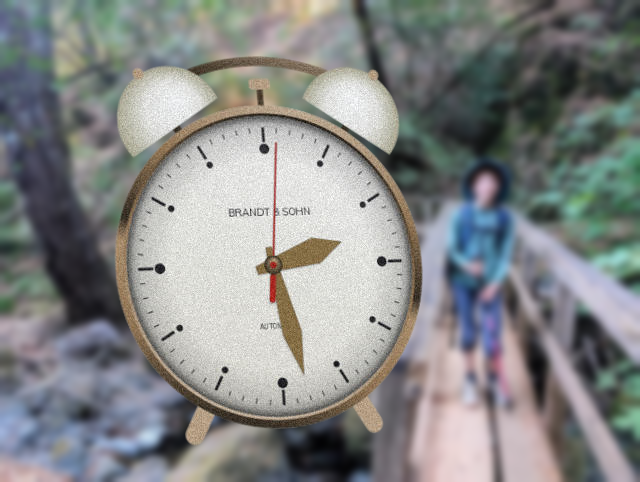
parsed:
2,28,01
